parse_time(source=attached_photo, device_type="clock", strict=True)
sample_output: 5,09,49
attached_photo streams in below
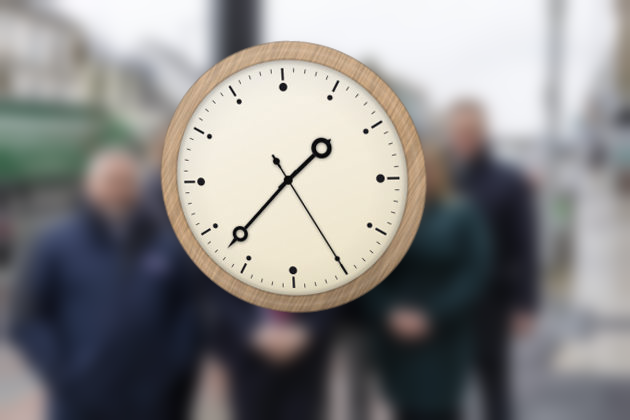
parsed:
1,37,25
